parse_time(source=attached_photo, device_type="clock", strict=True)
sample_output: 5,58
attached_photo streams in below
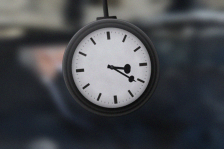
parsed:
3,21
